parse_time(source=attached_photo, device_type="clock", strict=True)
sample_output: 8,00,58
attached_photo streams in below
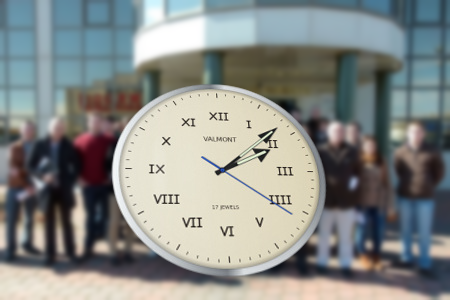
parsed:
2,08,21
